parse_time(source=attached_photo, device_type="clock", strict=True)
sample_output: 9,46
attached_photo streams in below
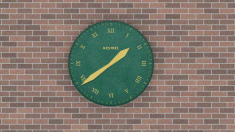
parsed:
1,39
